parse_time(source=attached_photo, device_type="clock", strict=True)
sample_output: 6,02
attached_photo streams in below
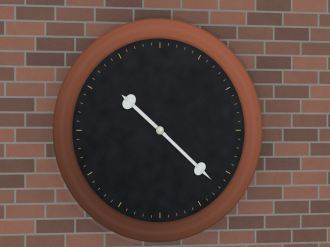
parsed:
10,22
